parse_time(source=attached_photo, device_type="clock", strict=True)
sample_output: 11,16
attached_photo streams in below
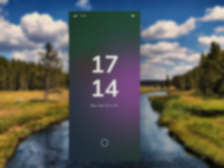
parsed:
17,14
